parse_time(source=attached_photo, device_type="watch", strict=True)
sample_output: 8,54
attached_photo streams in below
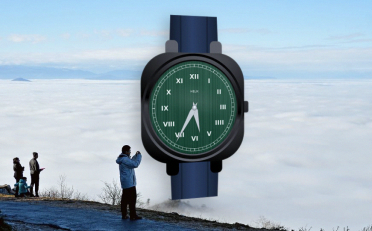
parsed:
5,35
